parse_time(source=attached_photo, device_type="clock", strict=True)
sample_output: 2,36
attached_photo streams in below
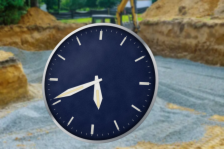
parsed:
5,41
